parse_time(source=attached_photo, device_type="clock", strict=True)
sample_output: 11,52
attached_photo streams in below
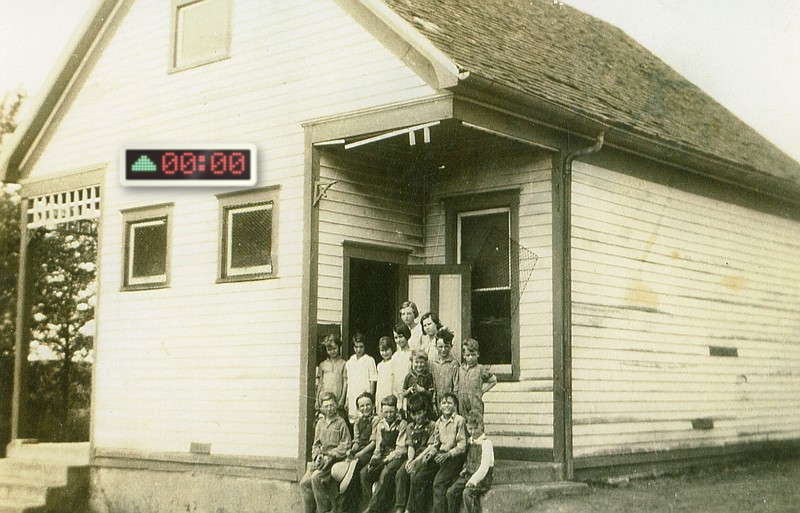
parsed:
0,00
